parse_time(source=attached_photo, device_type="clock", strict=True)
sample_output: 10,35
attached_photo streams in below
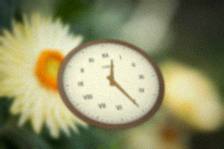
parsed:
12,25
